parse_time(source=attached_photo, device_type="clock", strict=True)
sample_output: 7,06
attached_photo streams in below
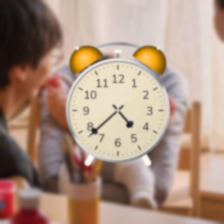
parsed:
4,38
